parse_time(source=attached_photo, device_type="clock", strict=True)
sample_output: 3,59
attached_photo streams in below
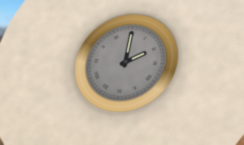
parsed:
2,00
